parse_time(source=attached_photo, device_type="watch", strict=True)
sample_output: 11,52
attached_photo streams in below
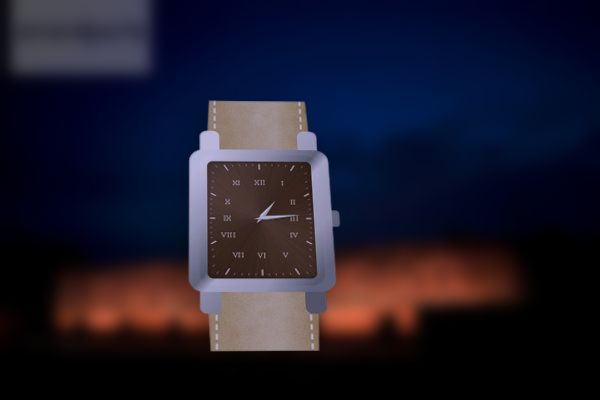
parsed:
1,14
